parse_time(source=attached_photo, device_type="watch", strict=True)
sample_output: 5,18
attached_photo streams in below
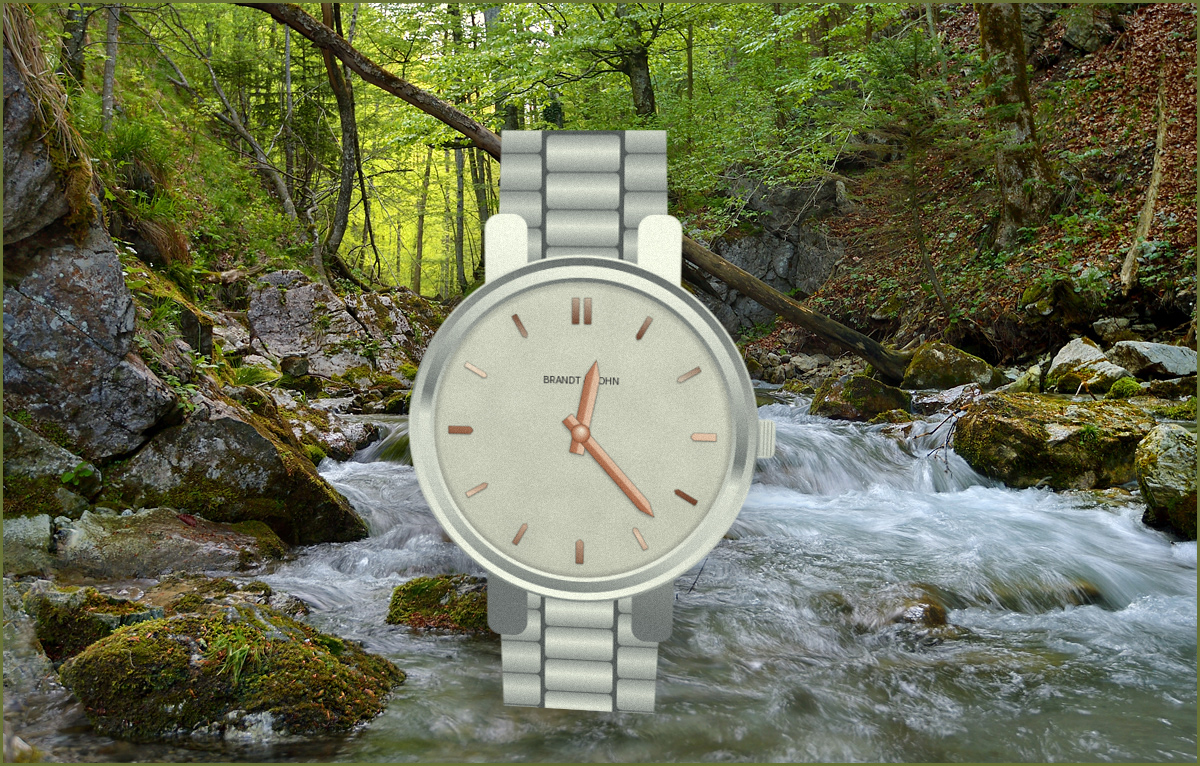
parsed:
12,23
